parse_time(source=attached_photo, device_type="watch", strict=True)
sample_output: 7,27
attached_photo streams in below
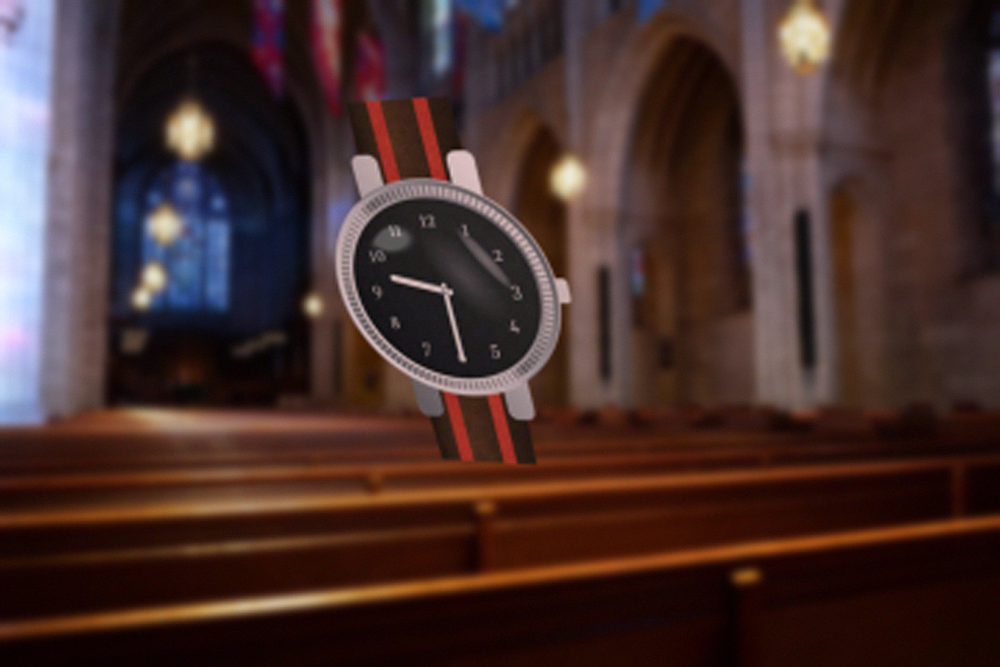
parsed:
9,30
